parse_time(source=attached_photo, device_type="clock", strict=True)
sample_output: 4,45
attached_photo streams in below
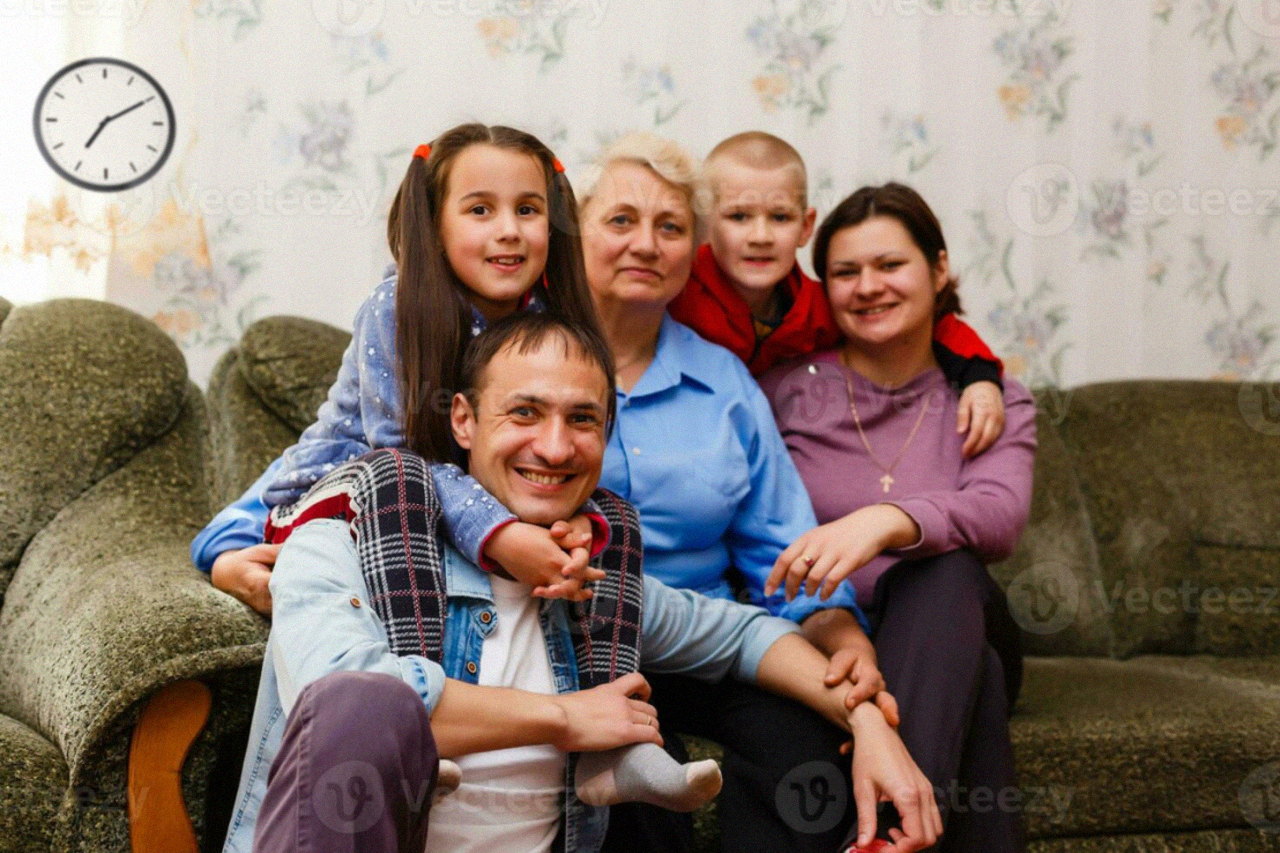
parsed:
7,10
